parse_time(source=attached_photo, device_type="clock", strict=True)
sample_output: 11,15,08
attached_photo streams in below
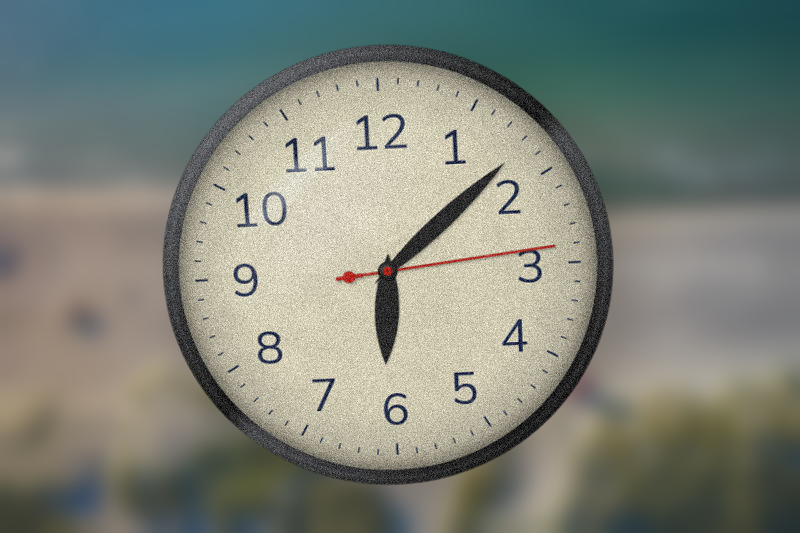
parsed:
6,08,14
